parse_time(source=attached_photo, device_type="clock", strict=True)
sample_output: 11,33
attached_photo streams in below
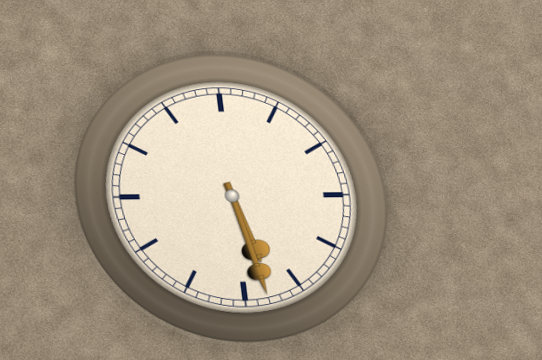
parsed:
5,28
